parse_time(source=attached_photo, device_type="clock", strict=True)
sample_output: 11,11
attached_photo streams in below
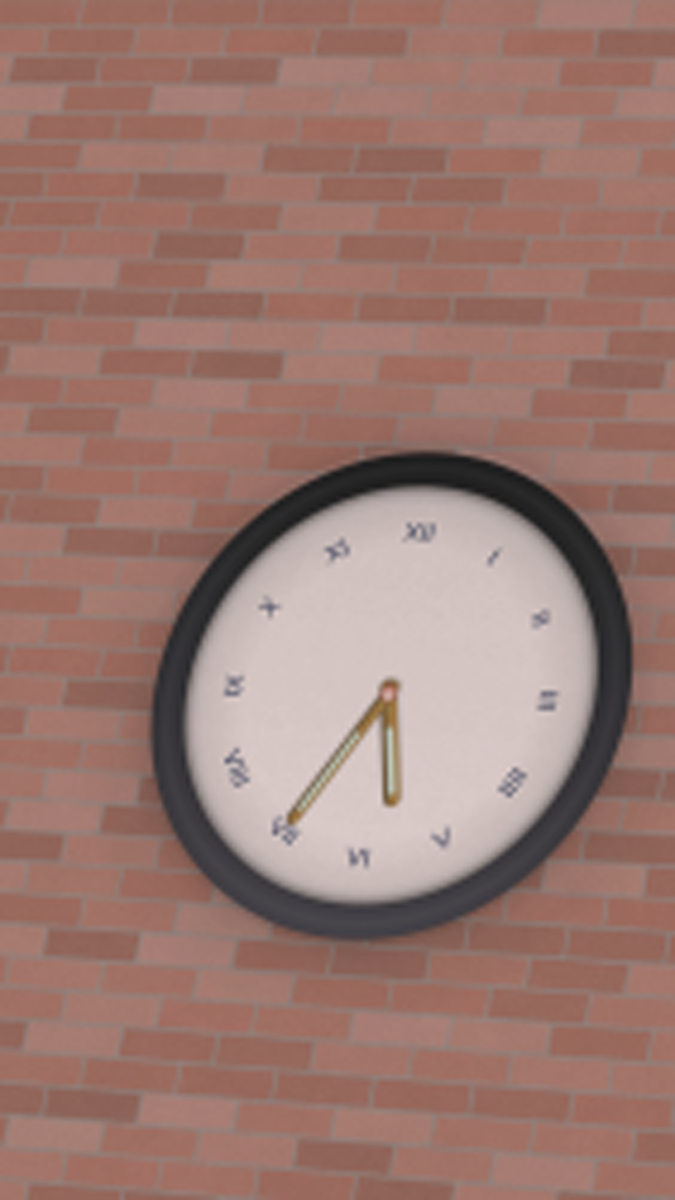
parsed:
5,35
